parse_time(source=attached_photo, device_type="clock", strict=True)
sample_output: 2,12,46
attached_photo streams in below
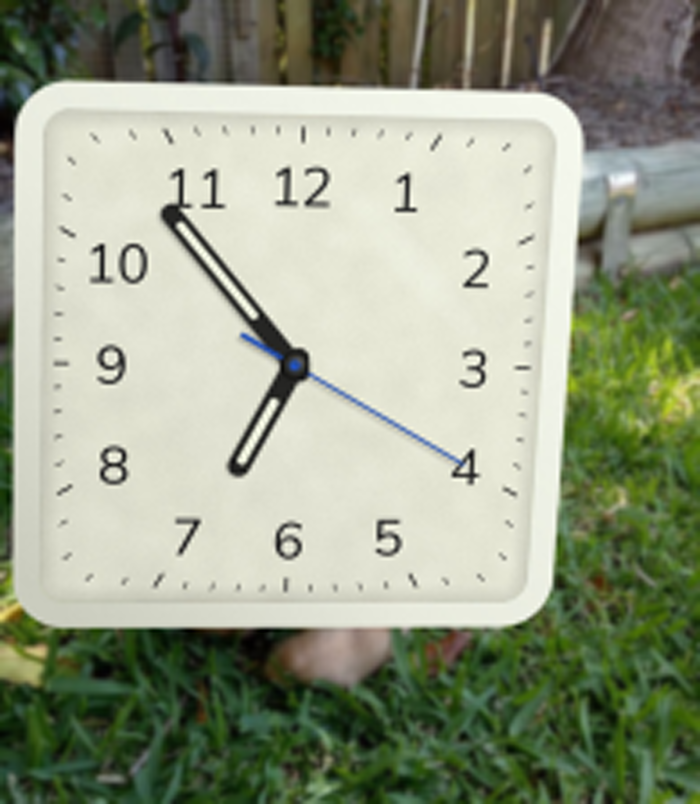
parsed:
6,53,20
